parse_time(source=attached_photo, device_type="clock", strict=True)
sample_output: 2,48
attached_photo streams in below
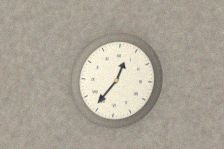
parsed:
12,36
